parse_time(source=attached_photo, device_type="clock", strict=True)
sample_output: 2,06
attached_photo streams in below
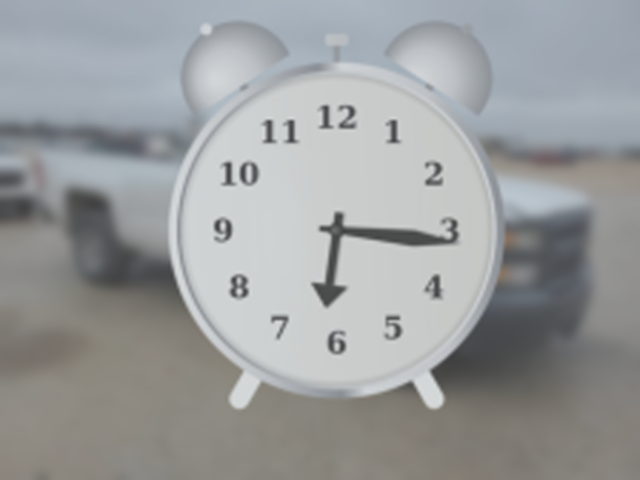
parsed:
6,16
